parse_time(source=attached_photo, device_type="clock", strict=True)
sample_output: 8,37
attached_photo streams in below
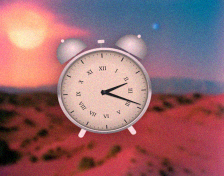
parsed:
2,19
